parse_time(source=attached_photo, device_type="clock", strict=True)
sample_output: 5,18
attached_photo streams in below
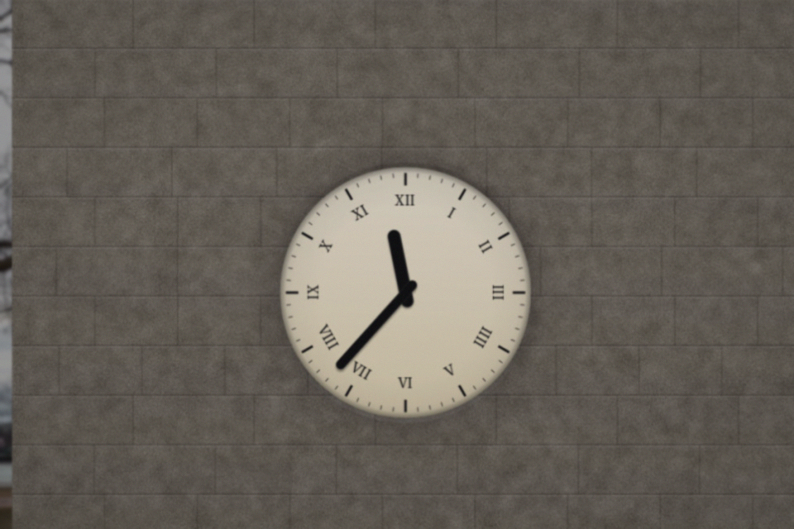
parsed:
11,37
